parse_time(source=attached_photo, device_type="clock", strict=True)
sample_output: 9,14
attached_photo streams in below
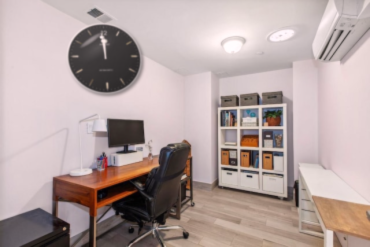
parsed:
11,59
